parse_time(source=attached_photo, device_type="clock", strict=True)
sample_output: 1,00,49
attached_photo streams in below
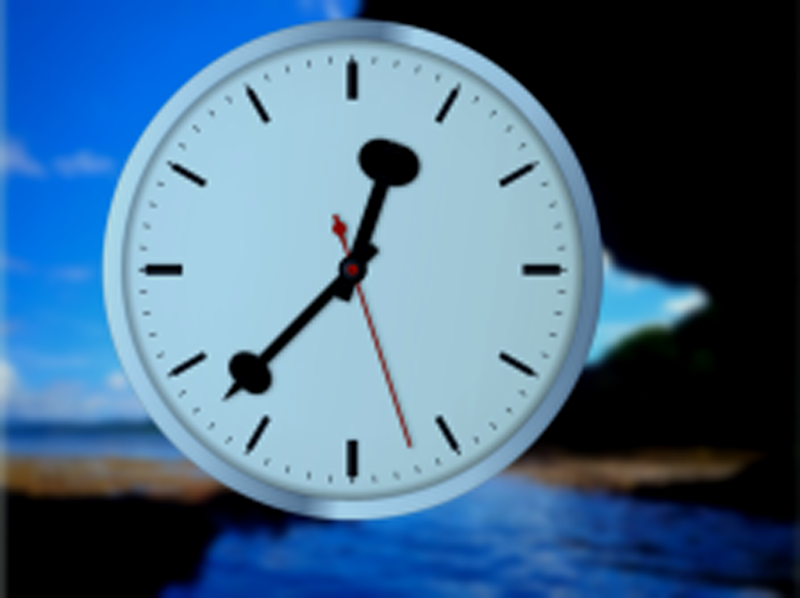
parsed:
12,37,27
